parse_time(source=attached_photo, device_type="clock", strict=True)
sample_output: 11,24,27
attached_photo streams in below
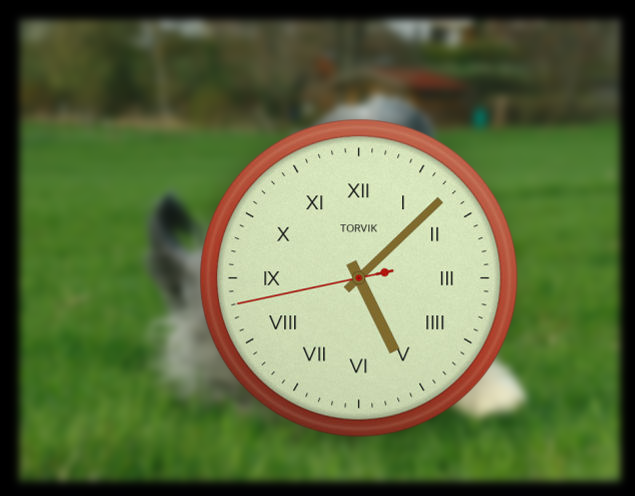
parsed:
5,07,43
